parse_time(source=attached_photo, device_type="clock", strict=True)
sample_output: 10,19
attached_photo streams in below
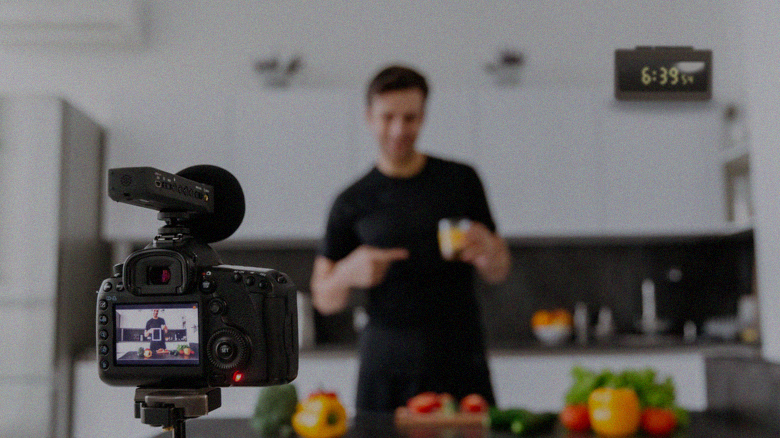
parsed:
6,39
